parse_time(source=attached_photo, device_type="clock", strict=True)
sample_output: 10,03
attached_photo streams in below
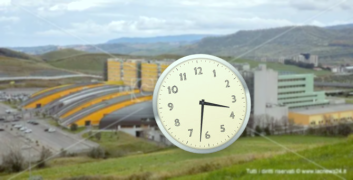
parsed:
3,32
